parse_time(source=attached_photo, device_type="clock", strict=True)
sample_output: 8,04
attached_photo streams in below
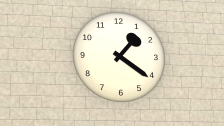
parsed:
1,21
